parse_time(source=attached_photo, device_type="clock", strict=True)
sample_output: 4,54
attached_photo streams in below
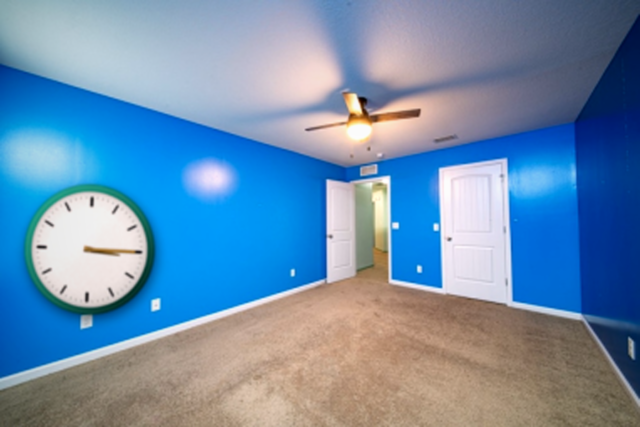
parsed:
3,15
